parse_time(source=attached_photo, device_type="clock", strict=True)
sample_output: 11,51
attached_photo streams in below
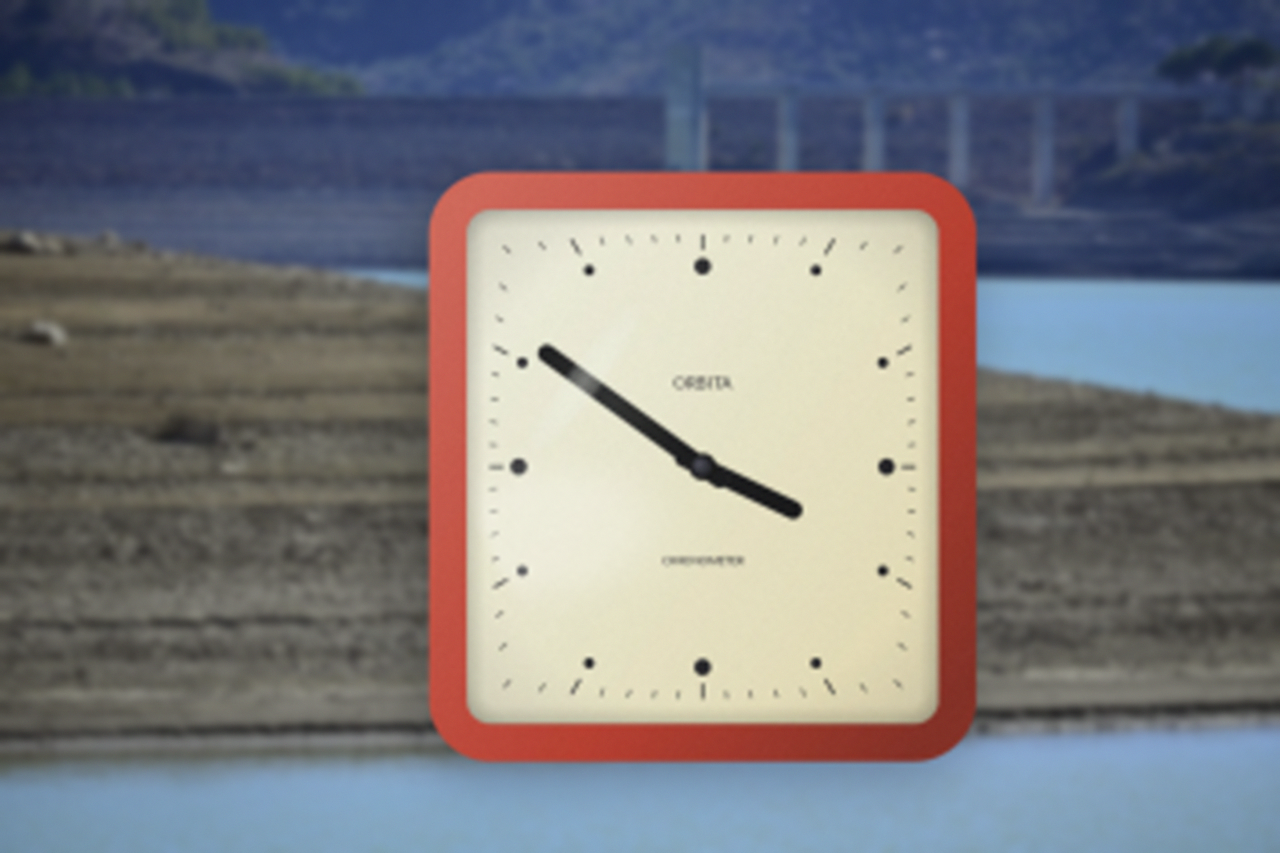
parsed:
3,51
